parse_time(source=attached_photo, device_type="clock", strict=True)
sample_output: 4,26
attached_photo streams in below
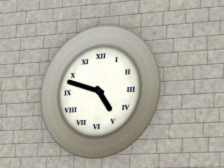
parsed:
4,48
